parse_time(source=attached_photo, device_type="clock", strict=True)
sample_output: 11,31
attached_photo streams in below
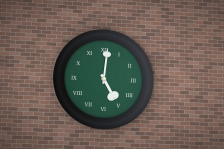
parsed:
5,01
